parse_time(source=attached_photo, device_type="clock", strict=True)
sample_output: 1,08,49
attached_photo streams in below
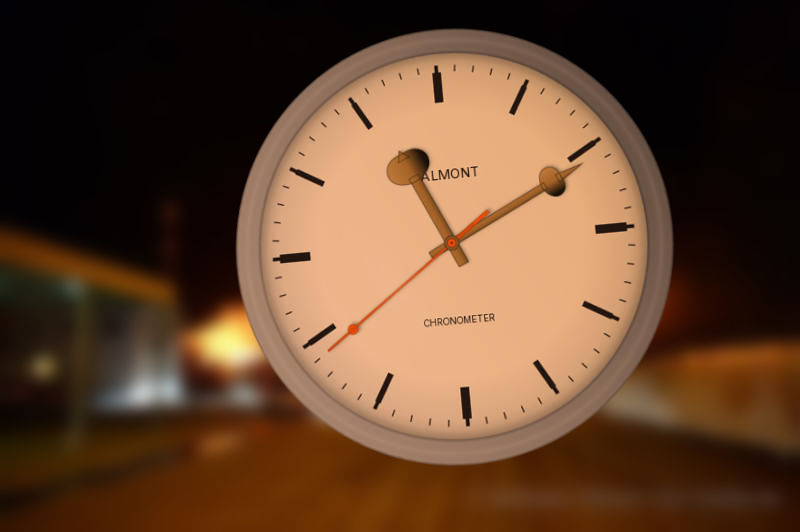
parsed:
11,10,39
